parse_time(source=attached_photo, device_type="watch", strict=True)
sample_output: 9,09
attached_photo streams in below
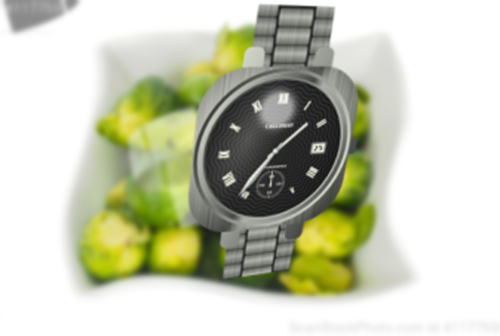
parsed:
1,36
